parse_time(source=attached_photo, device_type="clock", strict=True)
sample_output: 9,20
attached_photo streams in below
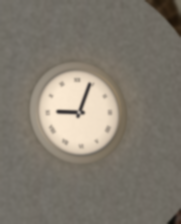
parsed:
9,04
